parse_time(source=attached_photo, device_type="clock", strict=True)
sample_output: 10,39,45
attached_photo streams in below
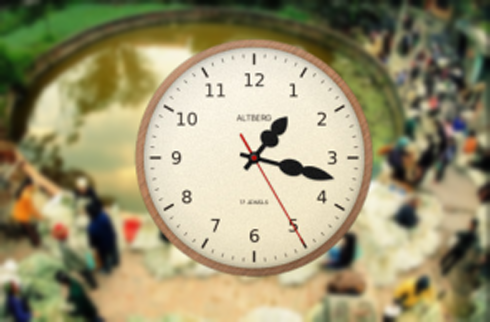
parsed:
1,17,25
